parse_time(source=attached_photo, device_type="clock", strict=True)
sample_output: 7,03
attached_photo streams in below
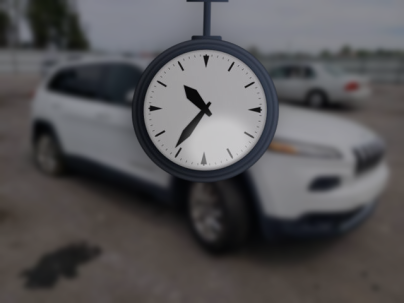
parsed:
10,36
